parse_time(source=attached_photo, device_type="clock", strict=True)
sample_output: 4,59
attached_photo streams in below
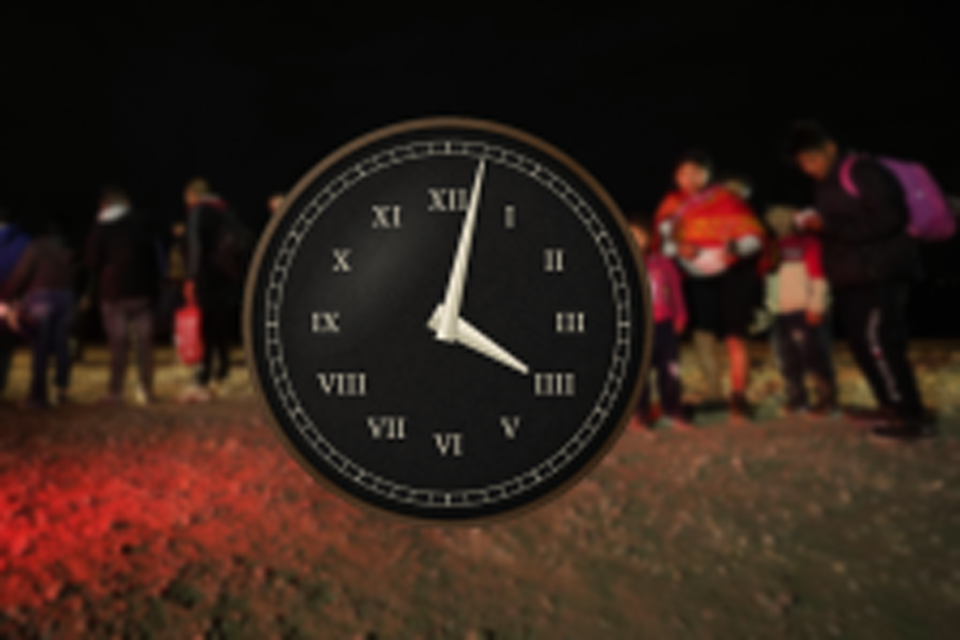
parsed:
4,02
